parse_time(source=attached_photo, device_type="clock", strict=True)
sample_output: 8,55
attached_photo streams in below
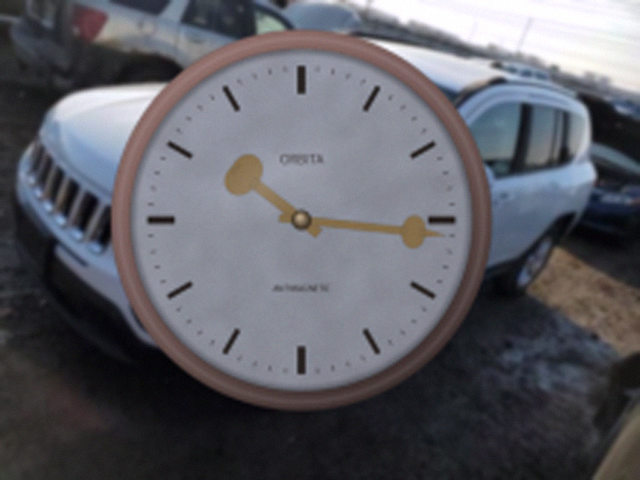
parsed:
10,16
